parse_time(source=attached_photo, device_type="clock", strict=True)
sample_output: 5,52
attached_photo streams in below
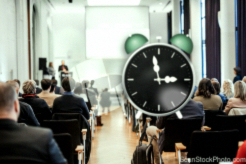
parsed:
2,58
